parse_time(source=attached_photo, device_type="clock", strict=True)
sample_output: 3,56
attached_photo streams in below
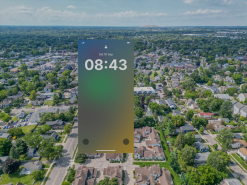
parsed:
8,43
